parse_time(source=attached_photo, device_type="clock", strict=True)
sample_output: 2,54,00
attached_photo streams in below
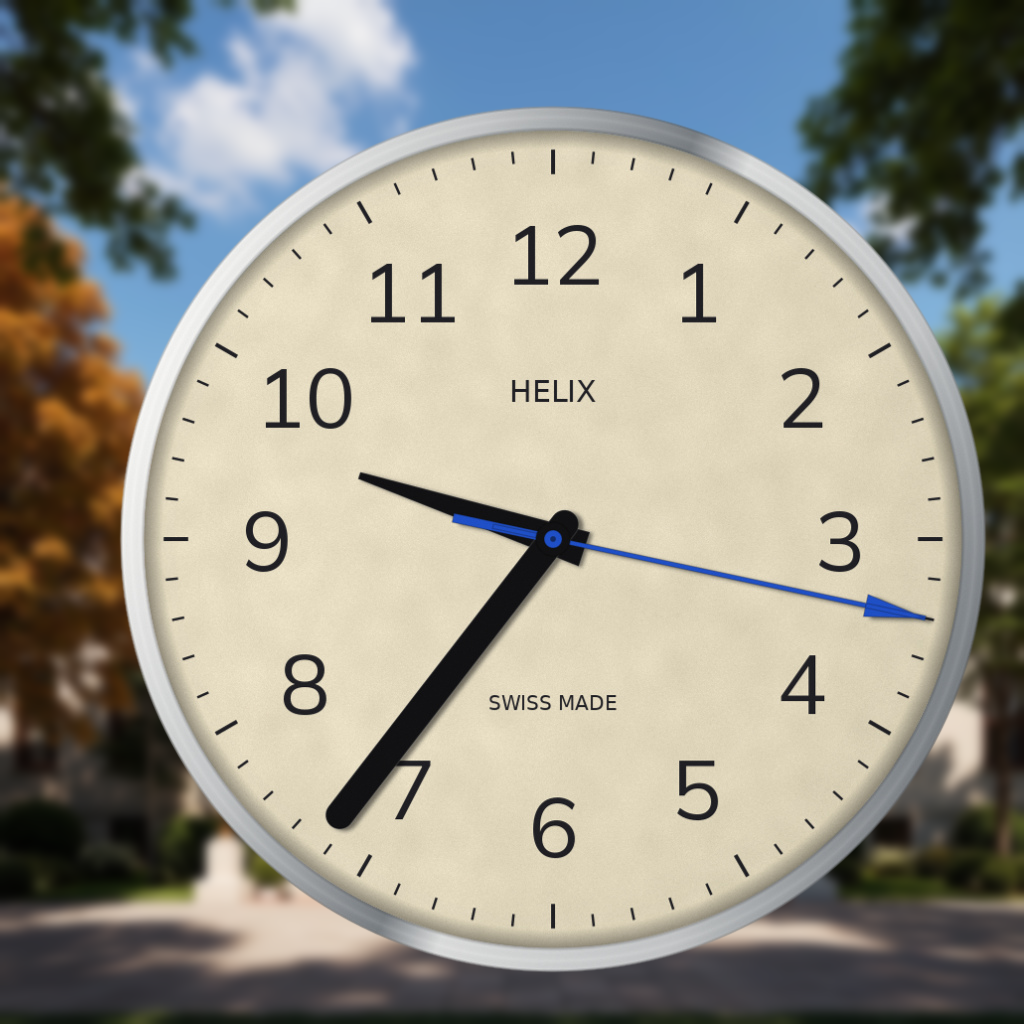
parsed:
9,36,17
